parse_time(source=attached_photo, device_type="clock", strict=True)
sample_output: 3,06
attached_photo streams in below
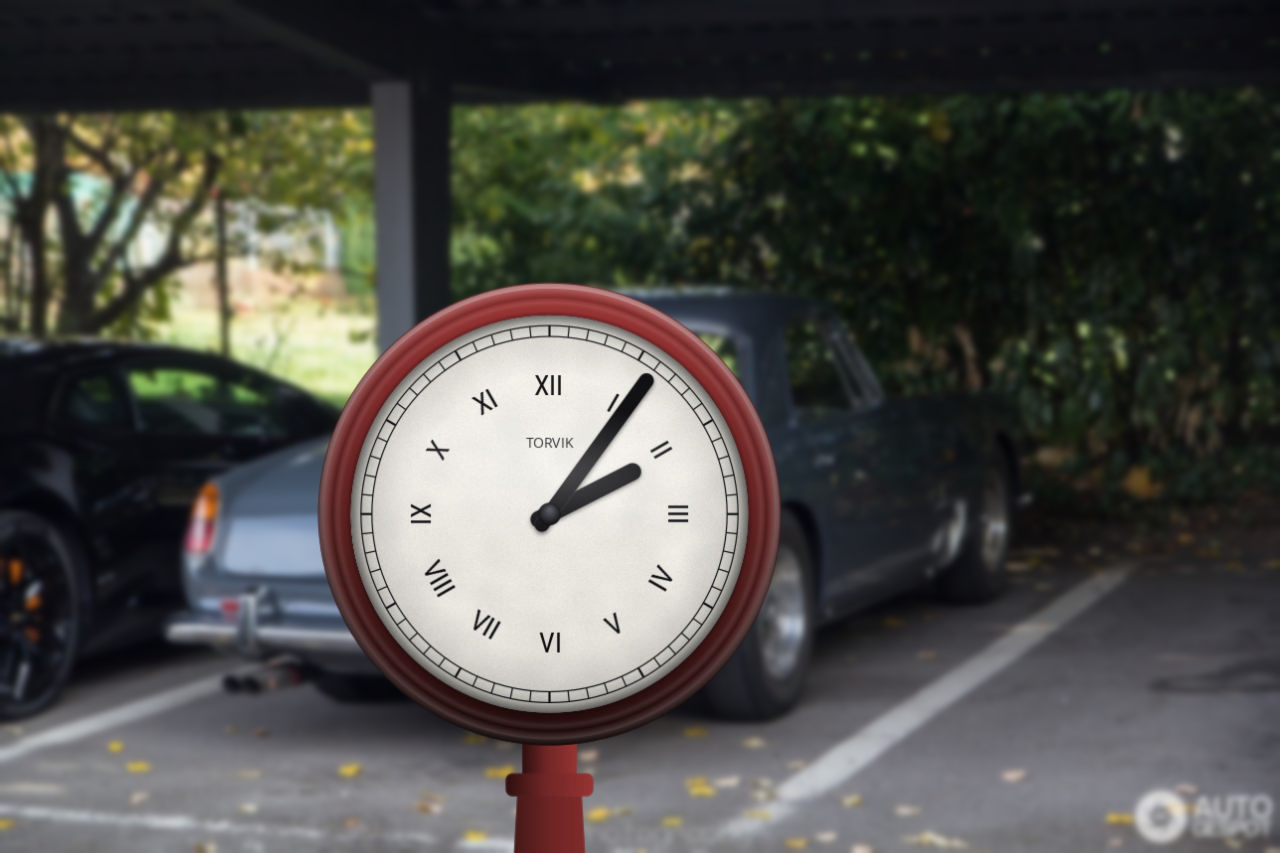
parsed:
2,06
